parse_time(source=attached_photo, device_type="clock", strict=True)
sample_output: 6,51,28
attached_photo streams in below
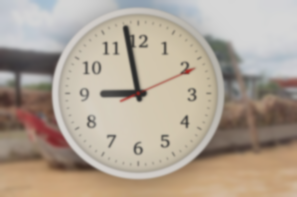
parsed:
8,58,11
